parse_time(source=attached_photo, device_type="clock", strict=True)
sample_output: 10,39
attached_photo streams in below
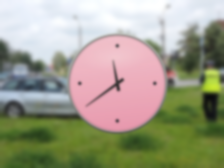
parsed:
11,39
